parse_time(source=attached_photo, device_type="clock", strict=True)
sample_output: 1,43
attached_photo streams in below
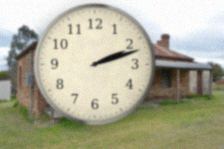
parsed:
2,12
